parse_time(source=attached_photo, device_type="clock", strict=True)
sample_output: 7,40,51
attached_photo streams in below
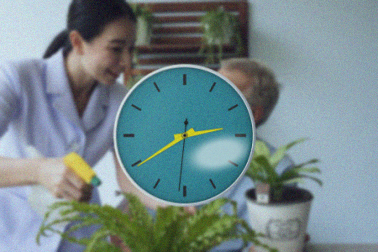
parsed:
2,39,31
